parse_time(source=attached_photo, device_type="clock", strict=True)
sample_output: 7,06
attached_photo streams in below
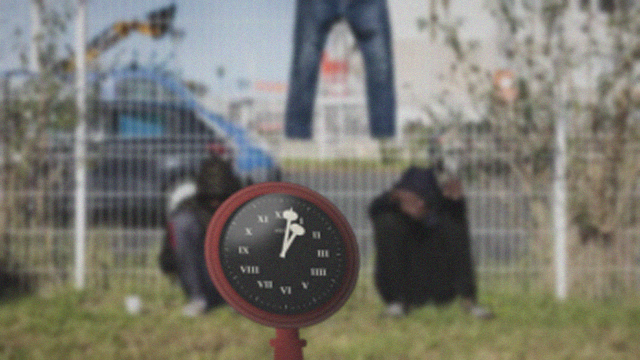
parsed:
1,02
